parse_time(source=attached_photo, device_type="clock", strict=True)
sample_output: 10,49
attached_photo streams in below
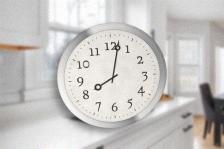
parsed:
8,02
